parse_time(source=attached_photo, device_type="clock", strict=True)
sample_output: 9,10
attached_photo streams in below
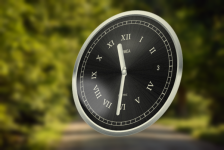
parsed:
11,31
